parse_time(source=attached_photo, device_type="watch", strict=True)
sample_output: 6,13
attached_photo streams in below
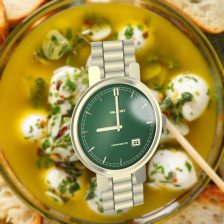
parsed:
9,00
